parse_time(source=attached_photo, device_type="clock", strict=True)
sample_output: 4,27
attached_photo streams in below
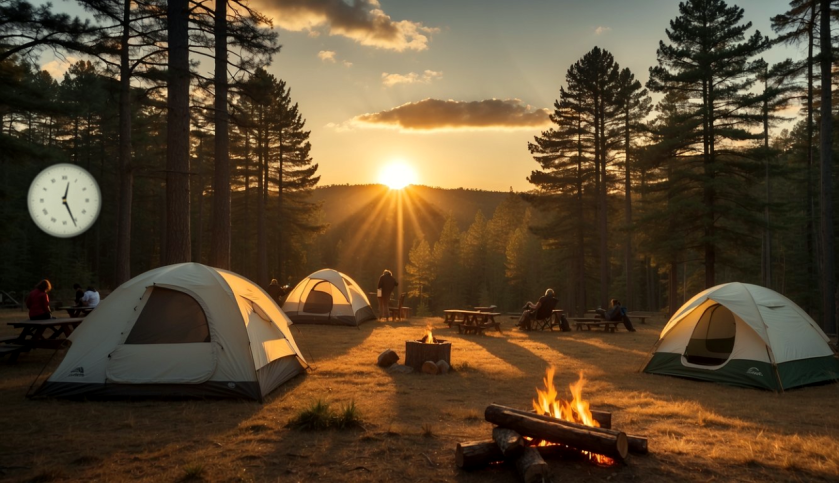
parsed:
12,26
